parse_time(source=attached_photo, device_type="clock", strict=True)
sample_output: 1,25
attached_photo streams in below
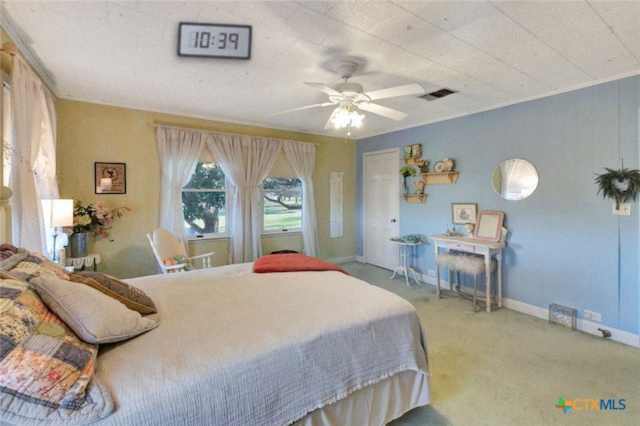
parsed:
10,39
